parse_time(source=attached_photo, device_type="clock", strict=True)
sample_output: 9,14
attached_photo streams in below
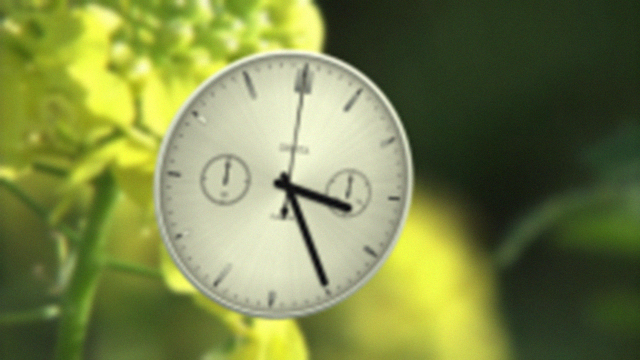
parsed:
3,25
